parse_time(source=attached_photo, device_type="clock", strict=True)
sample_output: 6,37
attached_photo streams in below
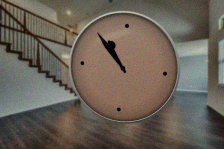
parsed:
10,53
